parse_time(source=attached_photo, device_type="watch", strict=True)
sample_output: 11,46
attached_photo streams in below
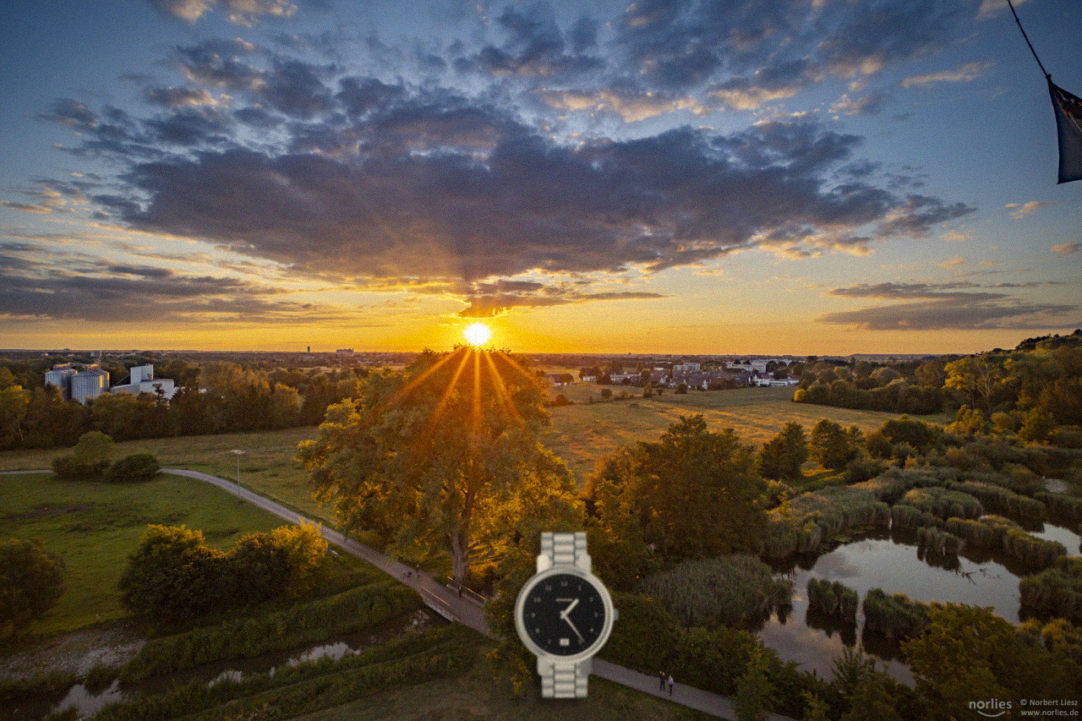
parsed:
1,24
